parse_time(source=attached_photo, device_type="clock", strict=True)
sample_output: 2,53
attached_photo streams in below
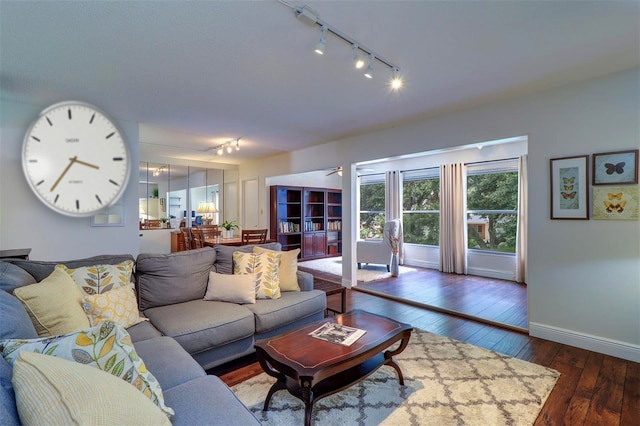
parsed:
3,37
